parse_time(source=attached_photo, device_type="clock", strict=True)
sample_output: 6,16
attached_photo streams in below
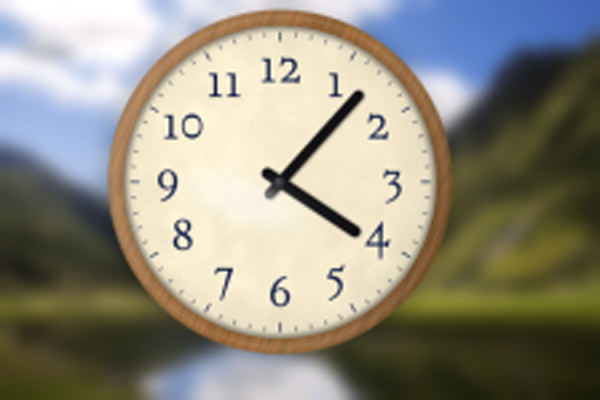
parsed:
4,07
